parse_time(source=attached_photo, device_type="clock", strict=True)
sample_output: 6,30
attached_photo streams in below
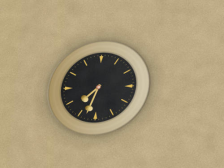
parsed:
7,33
